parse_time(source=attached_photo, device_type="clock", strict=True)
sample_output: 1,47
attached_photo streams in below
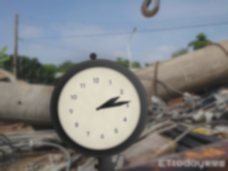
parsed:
2,14
